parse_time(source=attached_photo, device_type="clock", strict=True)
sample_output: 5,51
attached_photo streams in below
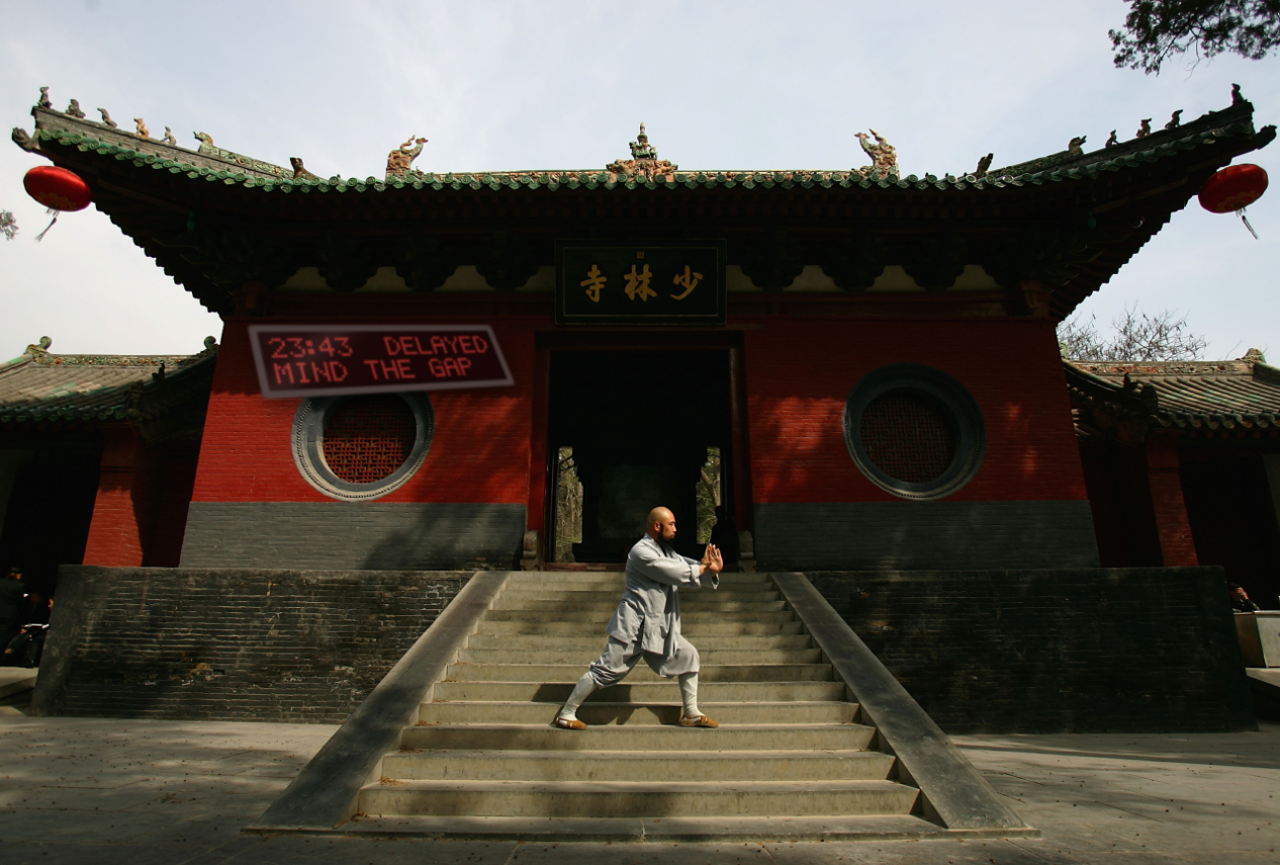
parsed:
23,43
